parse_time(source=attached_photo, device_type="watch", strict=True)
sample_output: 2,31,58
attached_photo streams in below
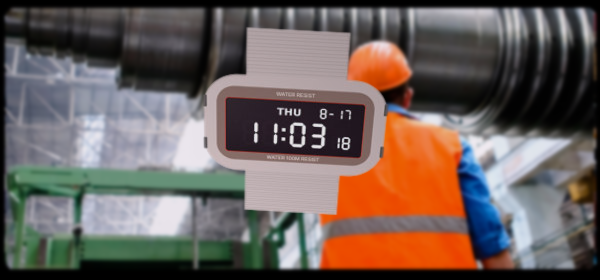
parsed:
11,03,18
